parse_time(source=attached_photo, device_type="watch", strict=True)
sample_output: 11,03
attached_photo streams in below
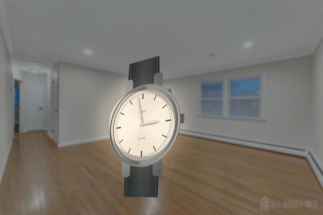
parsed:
2,58
